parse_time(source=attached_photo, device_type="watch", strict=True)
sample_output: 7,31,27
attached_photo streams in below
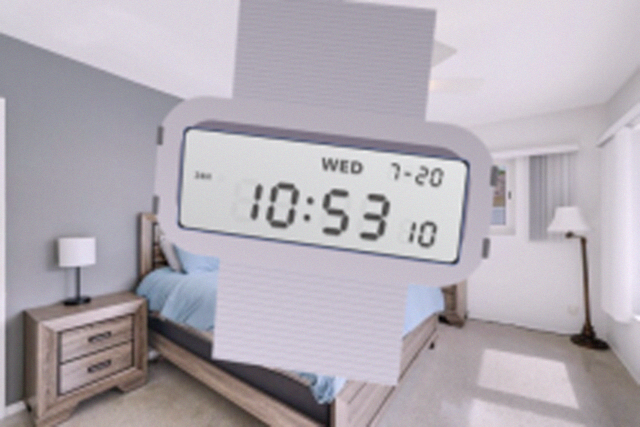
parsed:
10,53,10
